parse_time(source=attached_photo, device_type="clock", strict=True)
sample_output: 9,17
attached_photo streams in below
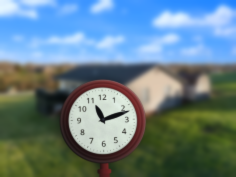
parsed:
11,12
